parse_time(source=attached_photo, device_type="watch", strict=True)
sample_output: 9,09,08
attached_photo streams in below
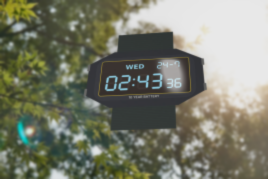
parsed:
2,43,36
